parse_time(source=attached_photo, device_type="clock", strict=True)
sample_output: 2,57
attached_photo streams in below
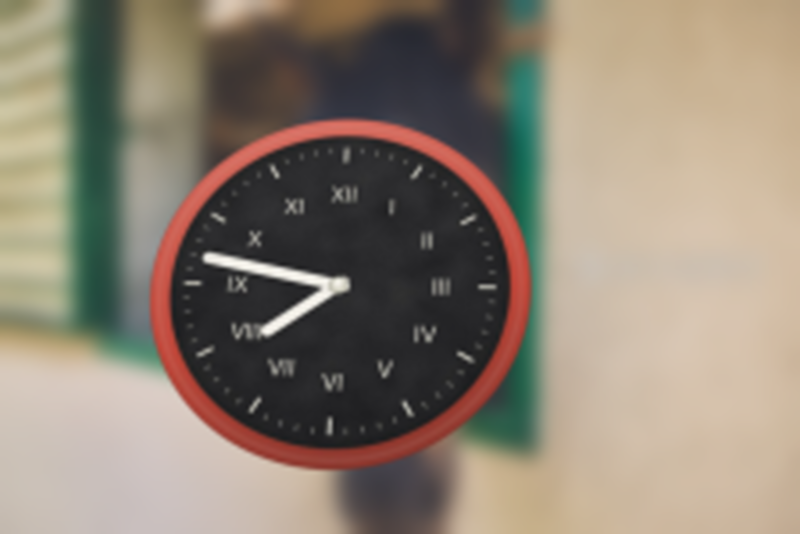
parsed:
7,47
